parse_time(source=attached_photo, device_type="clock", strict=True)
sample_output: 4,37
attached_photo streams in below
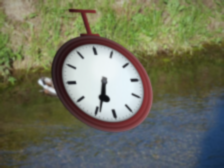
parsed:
6,34
